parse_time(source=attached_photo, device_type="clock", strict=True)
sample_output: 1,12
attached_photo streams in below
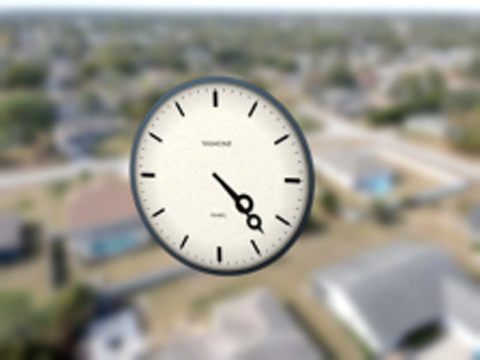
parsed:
4,23
